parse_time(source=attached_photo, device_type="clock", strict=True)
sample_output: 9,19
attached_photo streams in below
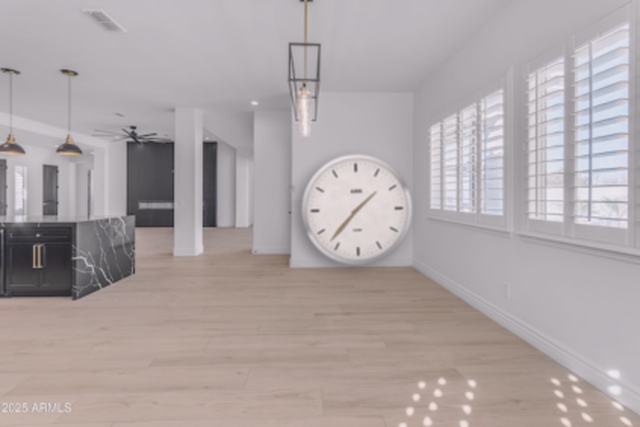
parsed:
1,37
